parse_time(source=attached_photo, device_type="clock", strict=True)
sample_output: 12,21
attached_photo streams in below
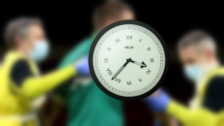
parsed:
3,37
